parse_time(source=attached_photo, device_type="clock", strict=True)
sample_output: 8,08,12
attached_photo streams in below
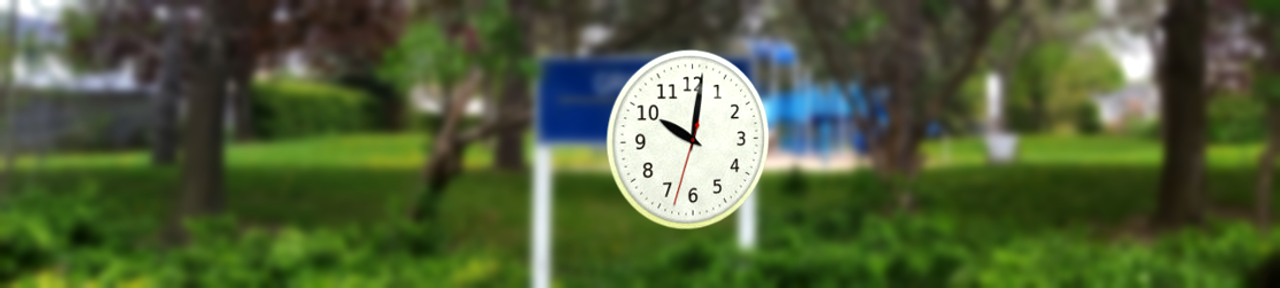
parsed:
10,01,33
